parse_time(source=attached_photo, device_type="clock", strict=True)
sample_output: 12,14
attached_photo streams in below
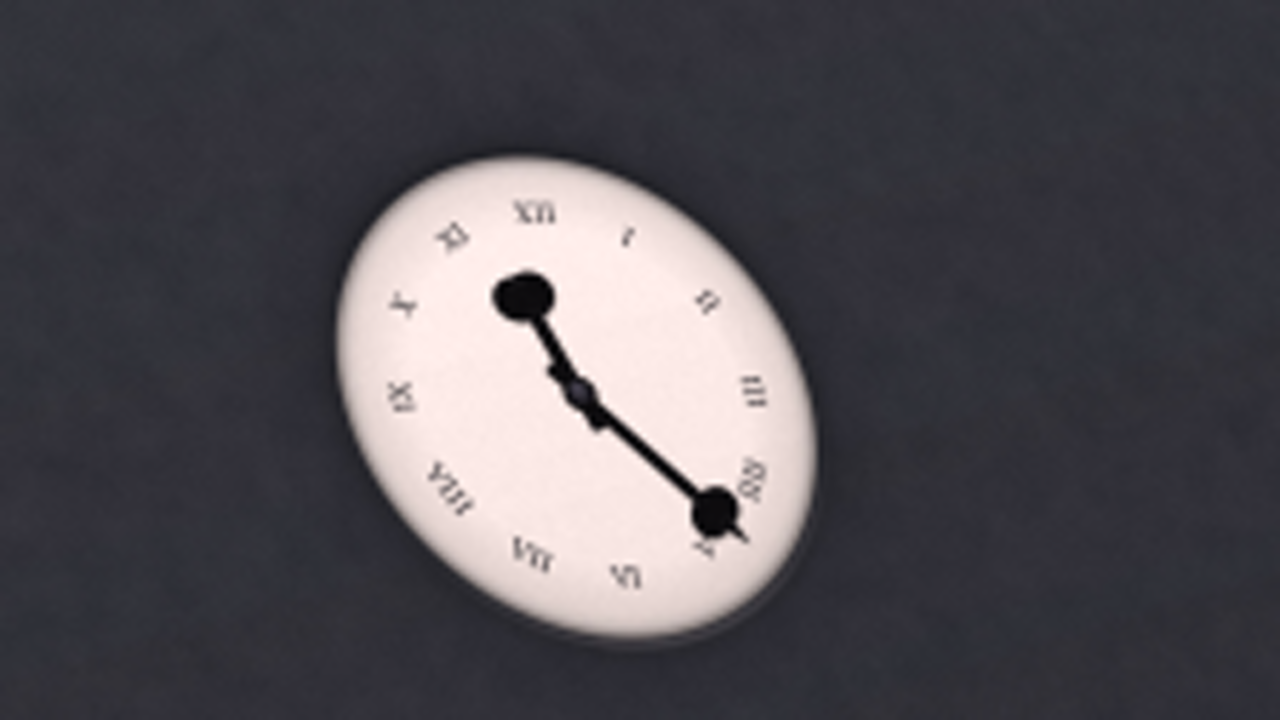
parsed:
11,23
